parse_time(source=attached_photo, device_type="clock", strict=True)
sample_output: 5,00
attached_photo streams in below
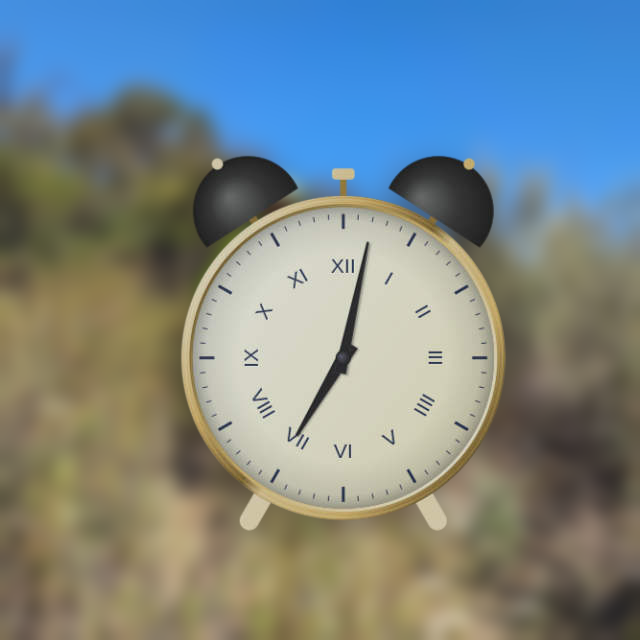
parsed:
7,02
